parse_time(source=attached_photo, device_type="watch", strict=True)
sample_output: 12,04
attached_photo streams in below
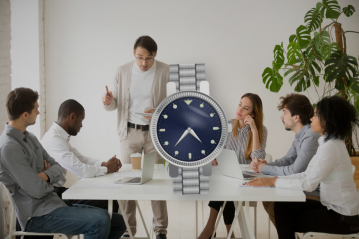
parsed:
4,37
